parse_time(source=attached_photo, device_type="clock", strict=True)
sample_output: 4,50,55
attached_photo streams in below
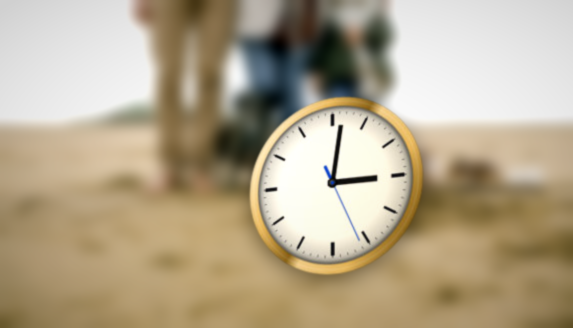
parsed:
3,01,26
